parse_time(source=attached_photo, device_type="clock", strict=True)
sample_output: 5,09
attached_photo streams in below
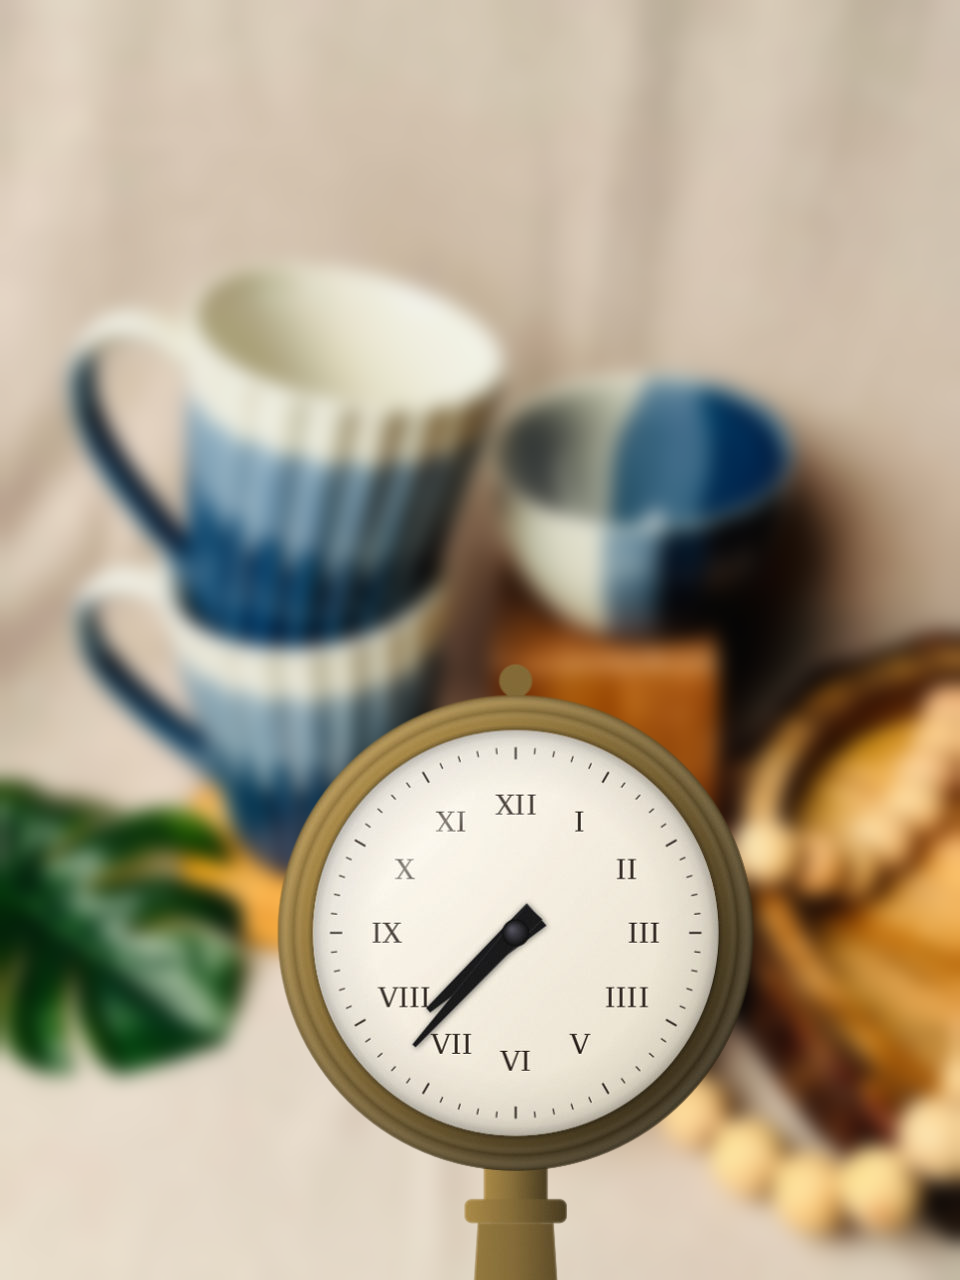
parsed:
7,37
